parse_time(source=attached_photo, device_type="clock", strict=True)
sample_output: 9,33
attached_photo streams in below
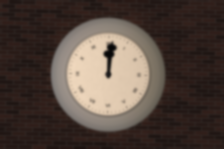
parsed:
12,01
